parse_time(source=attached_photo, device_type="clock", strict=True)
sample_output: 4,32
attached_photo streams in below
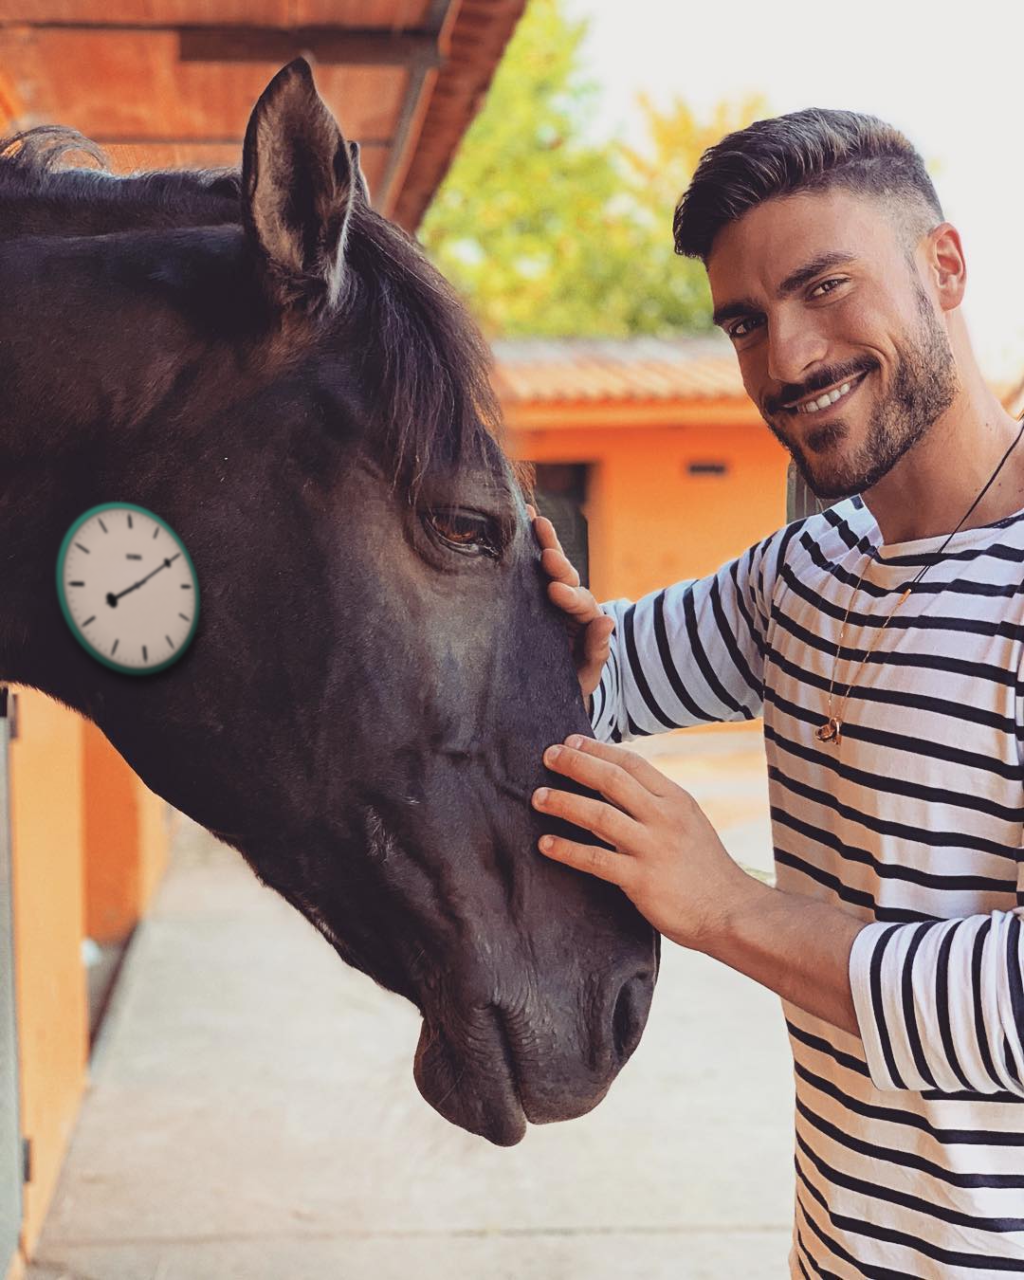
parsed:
8,10
